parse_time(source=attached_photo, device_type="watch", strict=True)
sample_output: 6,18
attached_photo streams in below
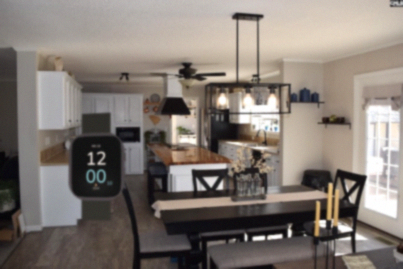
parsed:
12,00
